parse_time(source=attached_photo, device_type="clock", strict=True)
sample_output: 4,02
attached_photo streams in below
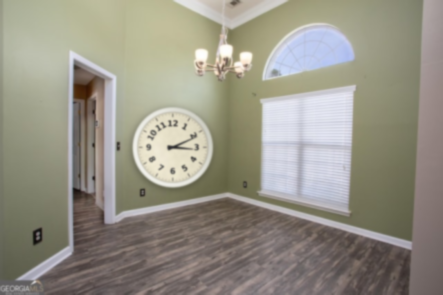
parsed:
3,11
